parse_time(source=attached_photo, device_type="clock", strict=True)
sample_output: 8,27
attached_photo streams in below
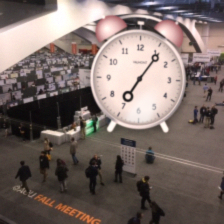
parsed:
7,06
